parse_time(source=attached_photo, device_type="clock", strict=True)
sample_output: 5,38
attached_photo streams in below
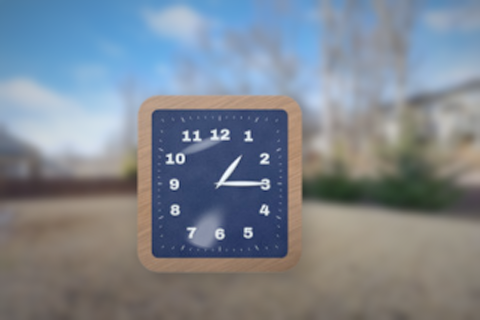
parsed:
1,15
